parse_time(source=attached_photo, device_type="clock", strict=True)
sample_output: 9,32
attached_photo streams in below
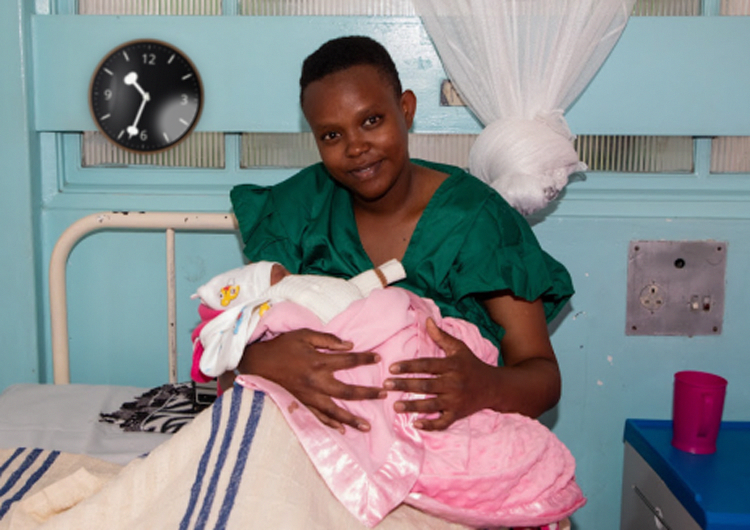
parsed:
10,33
